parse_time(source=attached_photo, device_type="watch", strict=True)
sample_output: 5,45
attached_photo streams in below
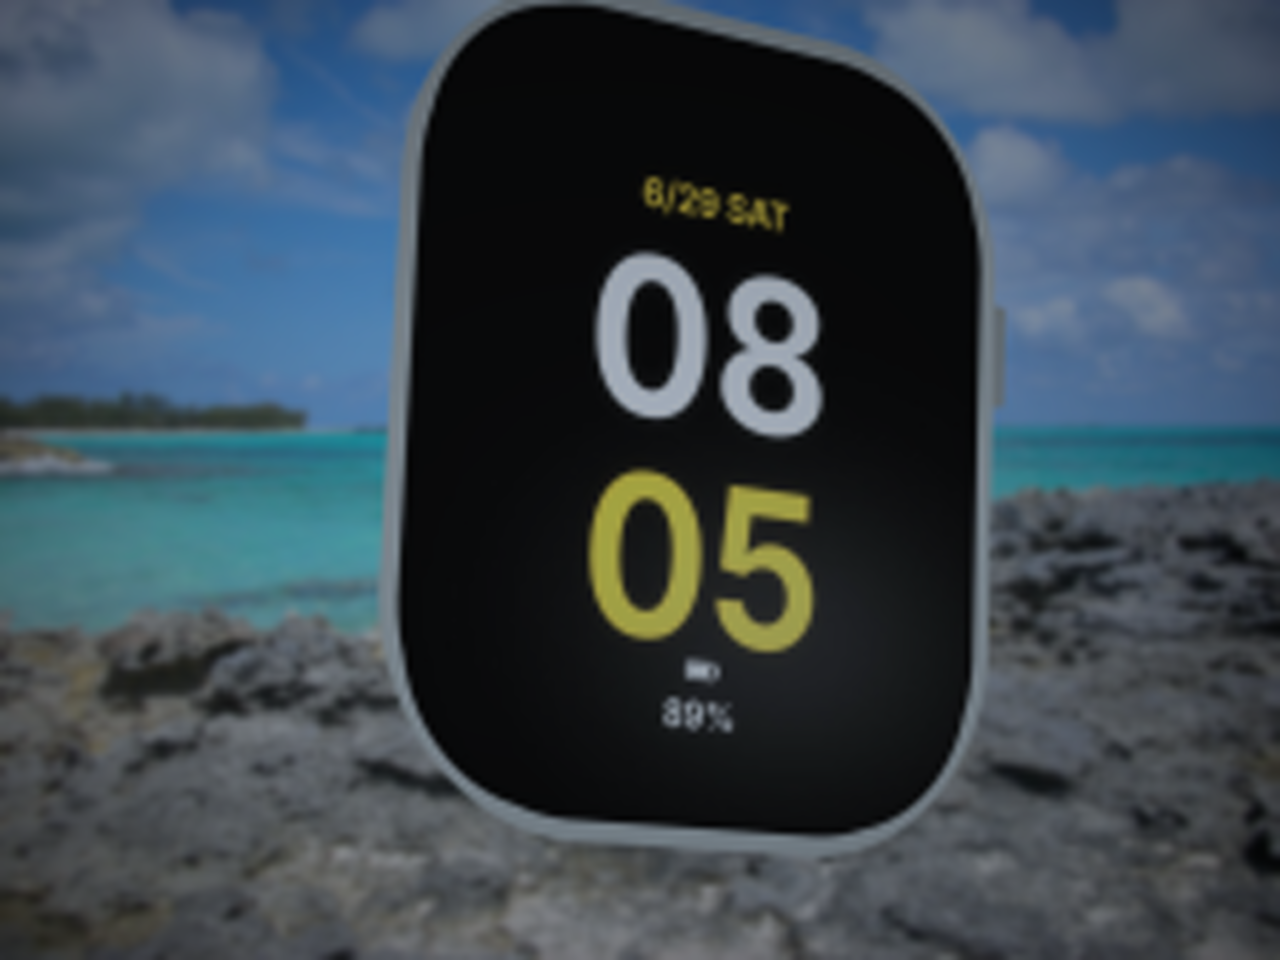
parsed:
8,05
